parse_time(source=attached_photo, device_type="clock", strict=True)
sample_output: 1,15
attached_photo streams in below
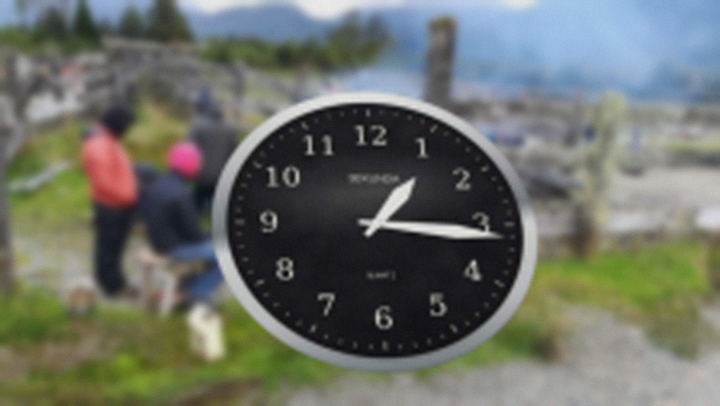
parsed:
1,16
